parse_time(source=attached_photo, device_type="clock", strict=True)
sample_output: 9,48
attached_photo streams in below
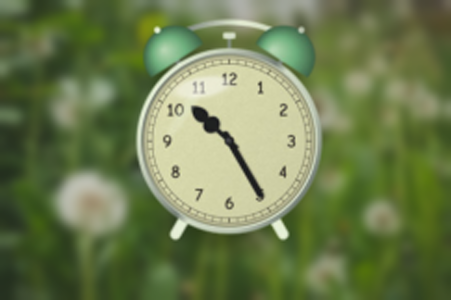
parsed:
10,25
